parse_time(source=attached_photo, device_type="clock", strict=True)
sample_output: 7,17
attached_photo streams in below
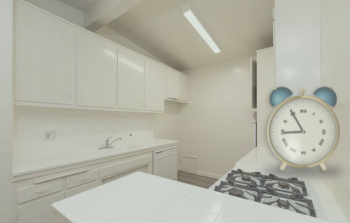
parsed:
8,55
